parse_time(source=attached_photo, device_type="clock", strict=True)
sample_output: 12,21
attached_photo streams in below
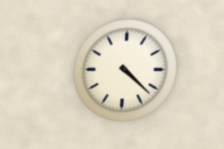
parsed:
4,22
